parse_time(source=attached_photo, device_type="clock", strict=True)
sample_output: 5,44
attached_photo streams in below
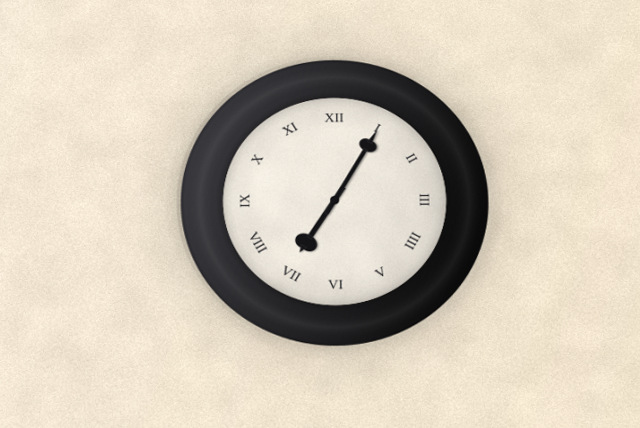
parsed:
7,05
